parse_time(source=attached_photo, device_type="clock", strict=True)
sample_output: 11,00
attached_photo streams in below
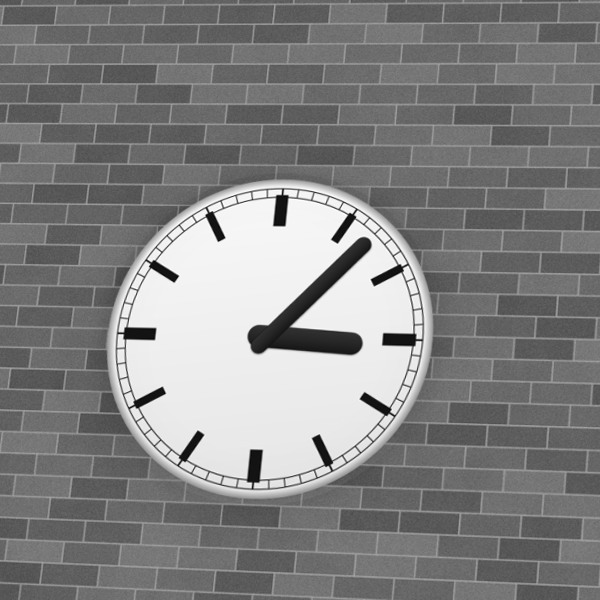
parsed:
3,07
